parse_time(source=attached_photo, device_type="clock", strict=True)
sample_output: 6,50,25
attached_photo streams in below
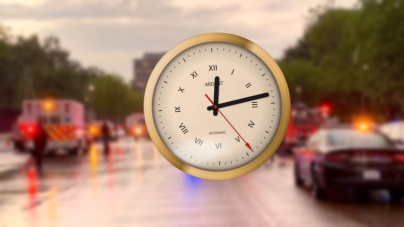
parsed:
12,13,24
